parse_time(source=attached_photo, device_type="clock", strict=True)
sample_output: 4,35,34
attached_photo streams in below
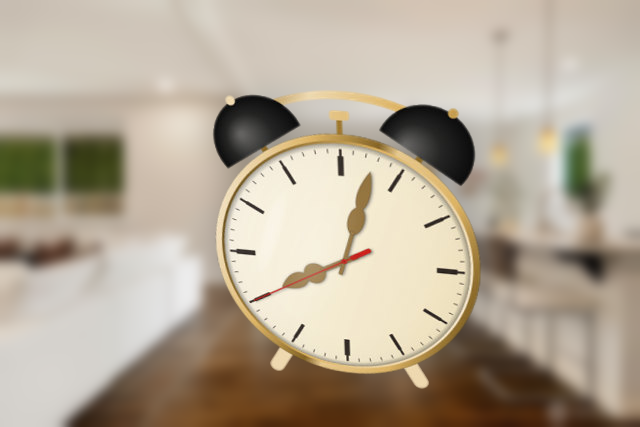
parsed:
8,02,40
